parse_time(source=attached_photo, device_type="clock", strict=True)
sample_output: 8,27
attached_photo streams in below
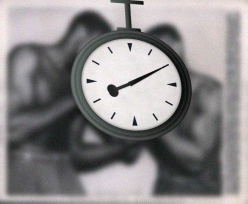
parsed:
8,10
